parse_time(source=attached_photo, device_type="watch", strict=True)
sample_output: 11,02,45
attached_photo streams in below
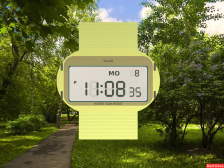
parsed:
11,08,35
